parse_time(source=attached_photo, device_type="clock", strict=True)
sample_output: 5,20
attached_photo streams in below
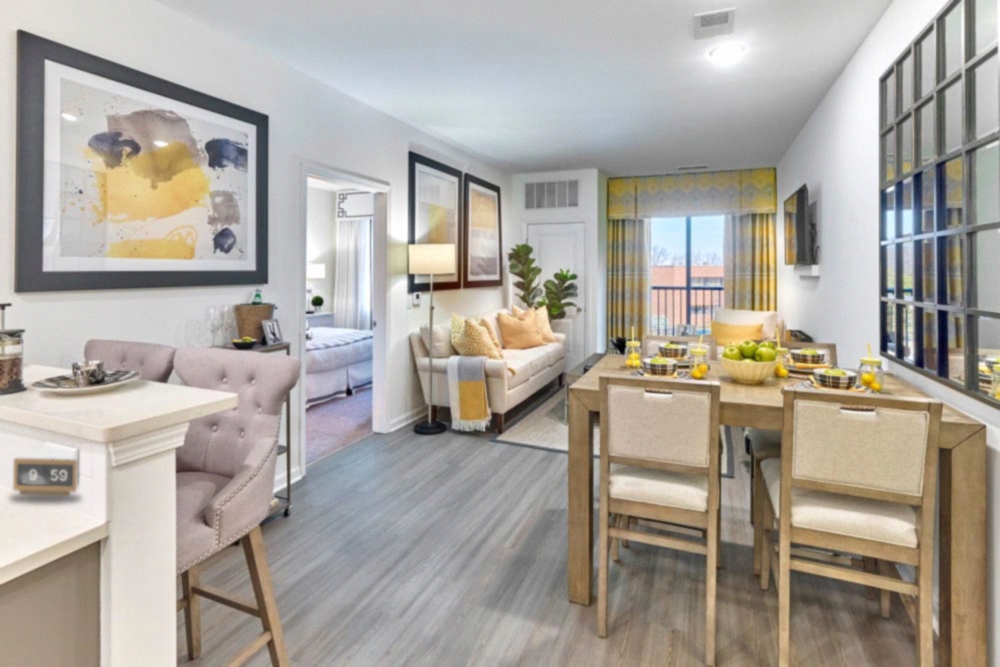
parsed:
9,59
